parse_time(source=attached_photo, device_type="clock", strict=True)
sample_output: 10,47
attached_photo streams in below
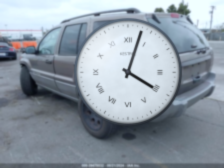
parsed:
4,03
